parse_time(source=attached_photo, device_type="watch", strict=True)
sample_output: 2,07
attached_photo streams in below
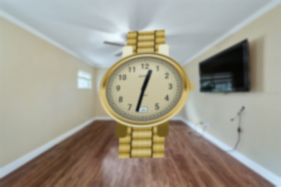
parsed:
12,32
